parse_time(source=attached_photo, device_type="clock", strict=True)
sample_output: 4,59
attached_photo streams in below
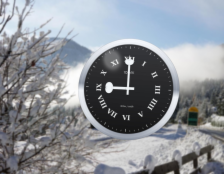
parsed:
9,00
